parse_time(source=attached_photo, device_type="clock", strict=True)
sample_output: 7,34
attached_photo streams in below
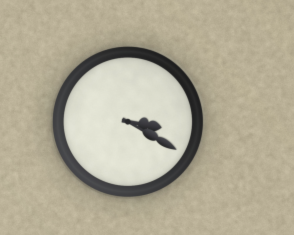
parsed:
3,20
